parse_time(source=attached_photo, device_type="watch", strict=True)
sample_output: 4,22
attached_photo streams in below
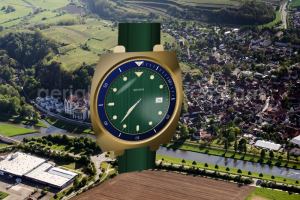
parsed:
7,37
